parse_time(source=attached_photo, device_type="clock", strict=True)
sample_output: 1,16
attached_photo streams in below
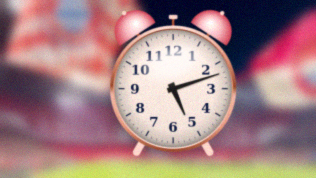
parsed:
5,12
